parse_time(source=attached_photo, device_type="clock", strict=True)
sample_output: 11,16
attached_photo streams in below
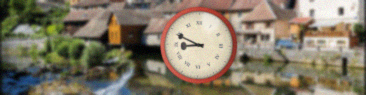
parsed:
8,49
